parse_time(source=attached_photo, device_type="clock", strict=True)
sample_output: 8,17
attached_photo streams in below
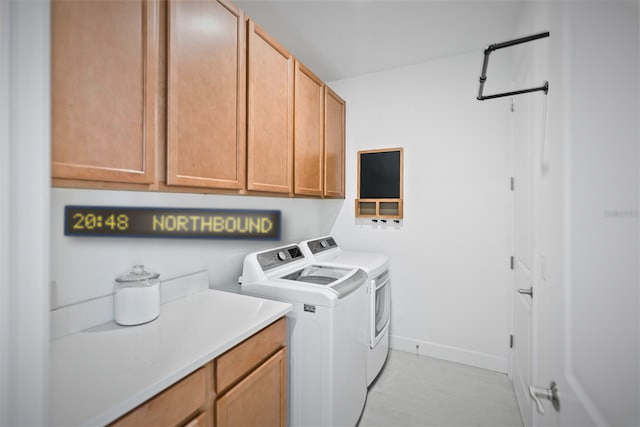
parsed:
20,48
